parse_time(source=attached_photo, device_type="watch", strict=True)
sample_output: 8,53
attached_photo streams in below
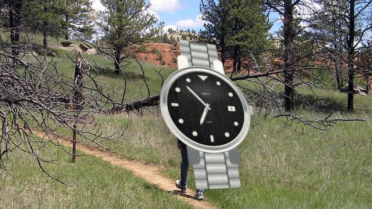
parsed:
6,53
